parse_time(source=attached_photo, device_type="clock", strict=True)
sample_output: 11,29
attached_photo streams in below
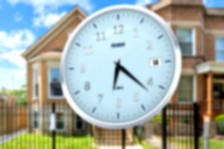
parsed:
6,22
